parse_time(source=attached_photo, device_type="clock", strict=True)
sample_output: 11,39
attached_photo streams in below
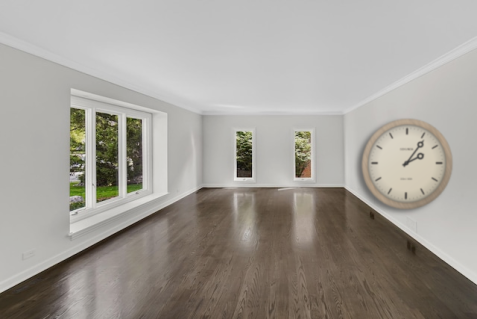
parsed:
2,06
